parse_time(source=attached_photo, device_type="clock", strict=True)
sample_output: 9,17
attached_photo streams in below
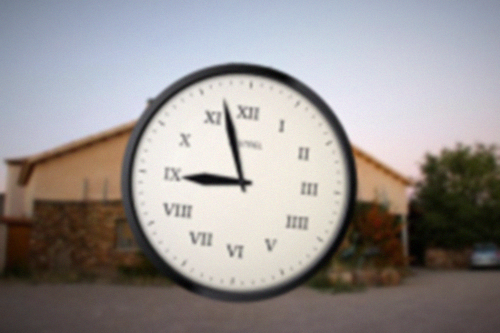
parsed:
8,57
